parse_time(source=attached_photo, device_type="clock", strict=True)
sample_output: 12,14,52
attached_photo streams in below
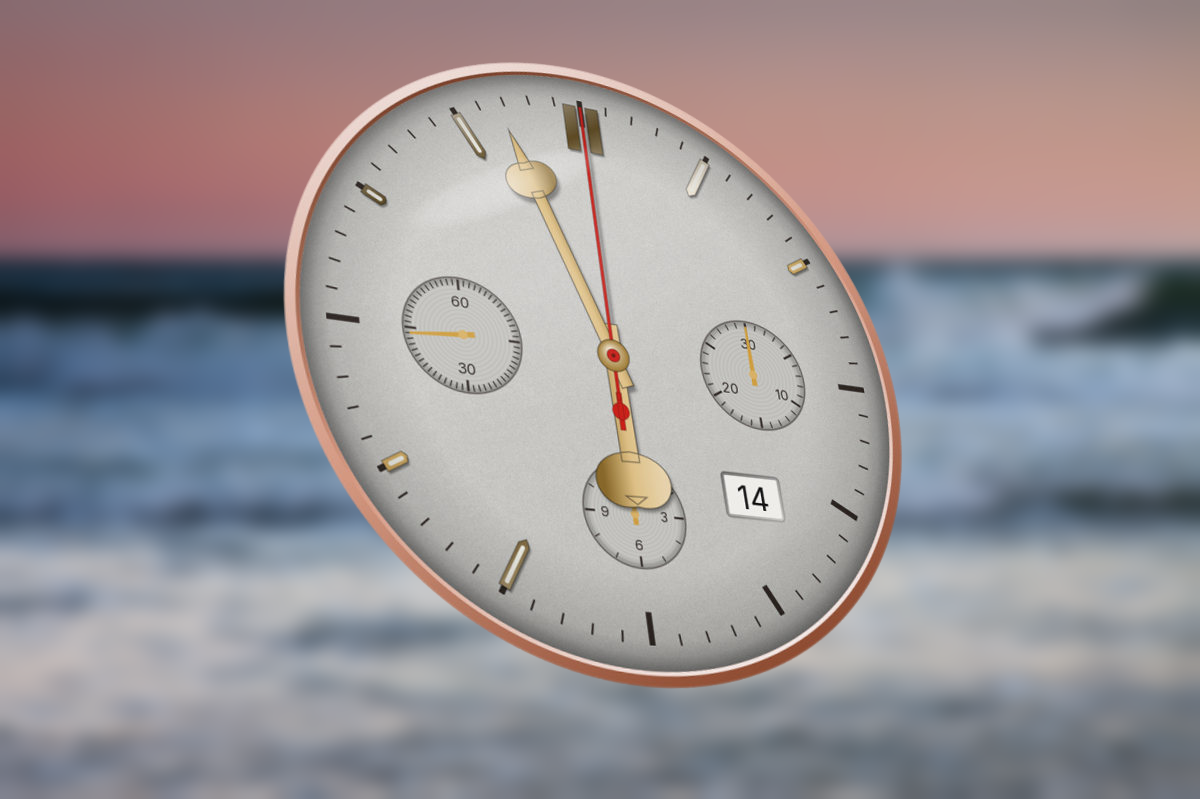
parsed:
5,56,44
